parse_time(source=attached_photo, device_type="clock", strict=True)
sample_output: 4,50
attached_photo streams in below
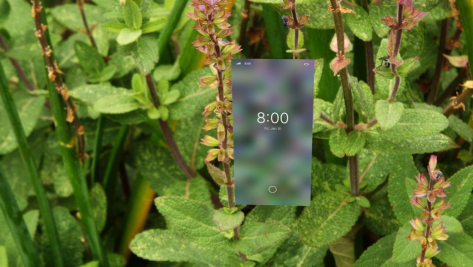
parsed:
8,00
